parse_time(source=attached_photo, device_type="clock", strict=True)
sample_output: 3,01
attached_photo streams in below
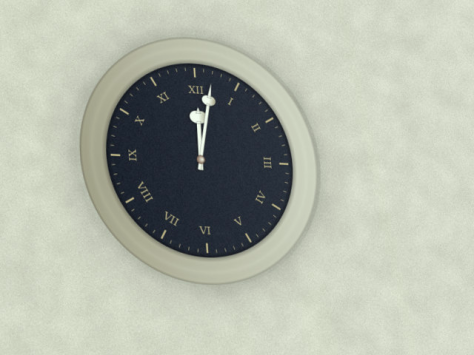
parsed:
12,02
